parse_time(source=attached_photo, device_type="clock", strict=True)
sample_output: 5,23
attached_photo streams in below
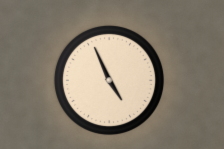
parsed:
4,56
